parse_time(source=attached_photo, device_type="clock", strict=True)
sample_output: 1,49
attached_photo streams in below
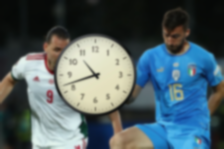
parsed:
10,42
